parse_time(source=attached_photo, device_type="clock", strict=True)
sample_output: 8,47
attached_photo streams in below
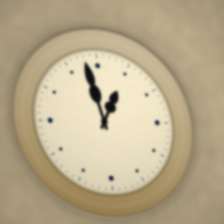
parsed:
12,58
